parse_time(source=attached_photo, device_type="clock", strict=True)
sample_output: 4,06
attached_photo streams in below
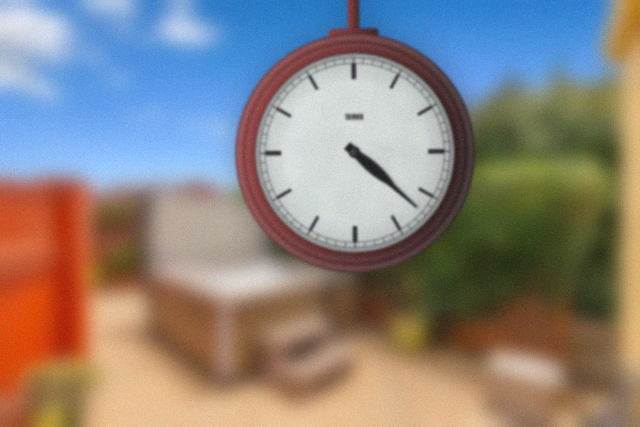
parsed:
4,22
